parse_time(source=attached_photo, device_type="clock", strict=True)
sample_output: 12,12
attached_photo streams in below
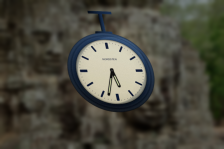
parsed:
5,33
